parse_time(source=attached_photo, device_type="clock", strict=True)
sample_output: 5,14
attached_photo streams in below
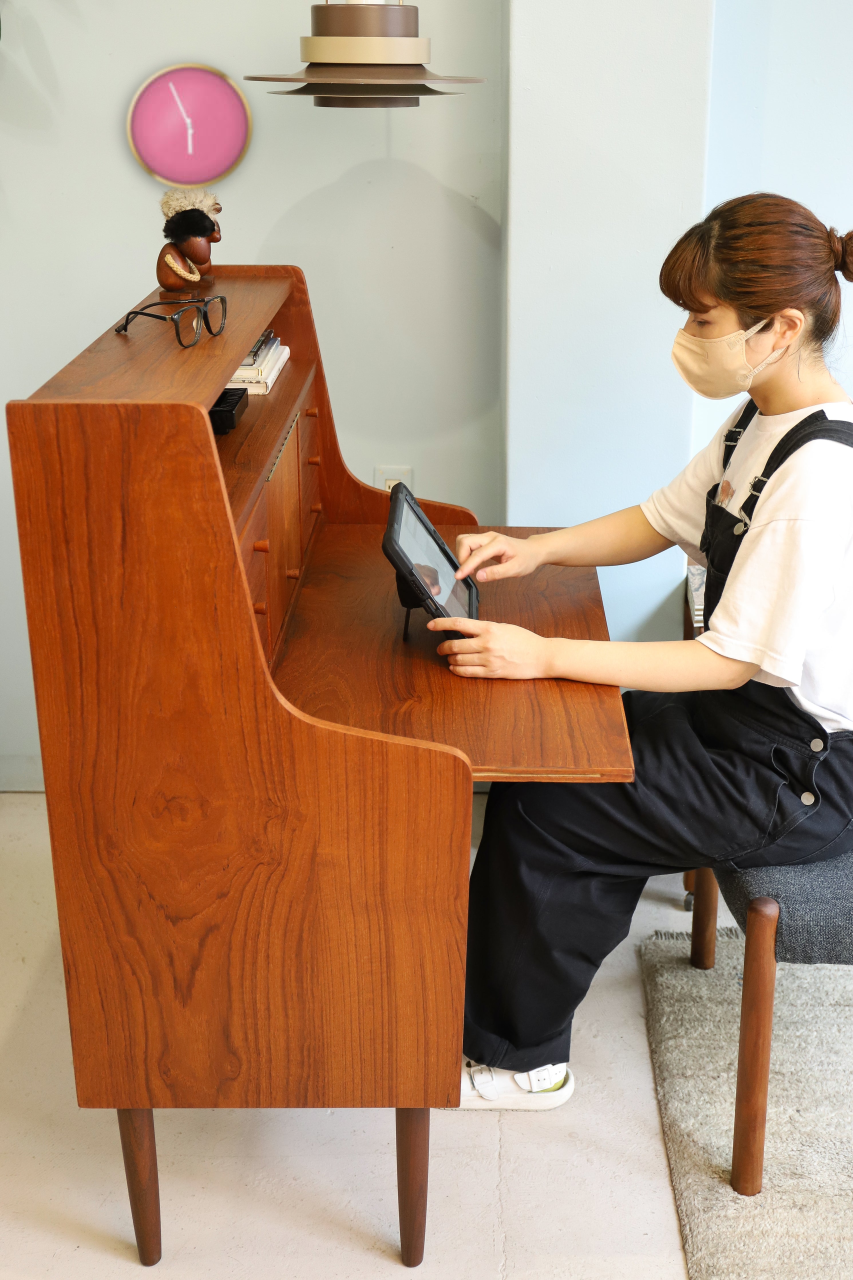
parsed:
5,56
